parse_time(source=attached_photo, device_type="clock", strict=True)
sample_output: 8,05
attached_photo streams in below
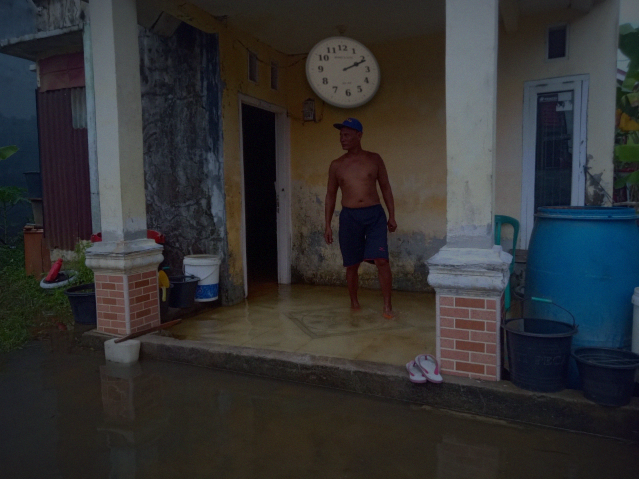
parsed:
2,11
